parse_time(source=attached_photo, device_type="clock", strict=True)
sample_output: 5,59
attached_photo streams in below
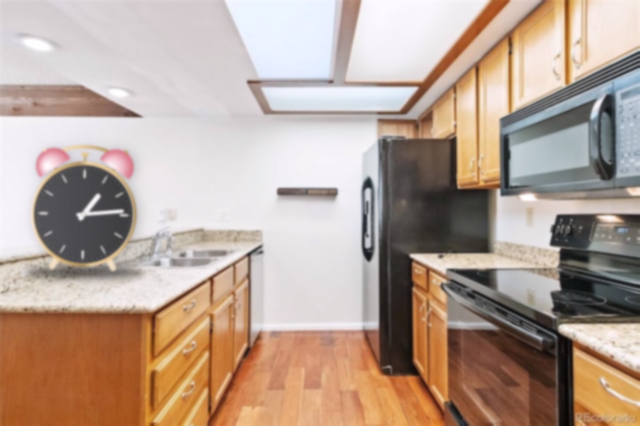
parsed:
1,14
